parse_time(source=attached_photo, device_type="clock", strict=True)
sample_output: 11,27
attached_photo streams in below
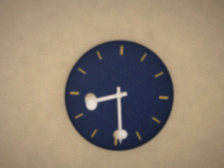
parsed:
8,29
